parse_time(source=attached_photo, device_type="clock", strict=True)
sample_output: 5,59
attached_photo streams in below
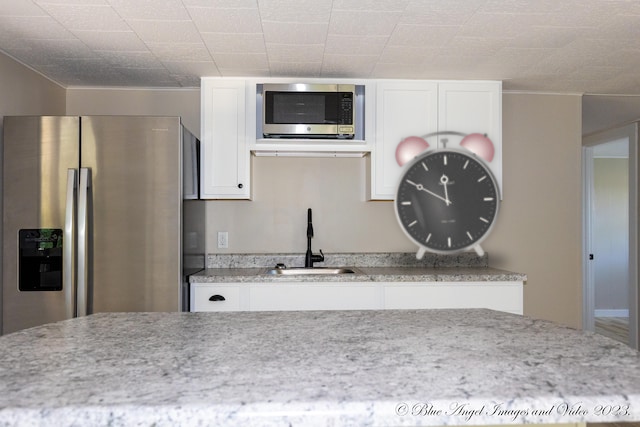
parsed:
11,50
